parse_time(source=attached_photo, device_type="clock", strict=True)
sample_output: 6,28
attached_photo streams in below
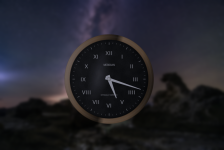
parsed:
5,18
